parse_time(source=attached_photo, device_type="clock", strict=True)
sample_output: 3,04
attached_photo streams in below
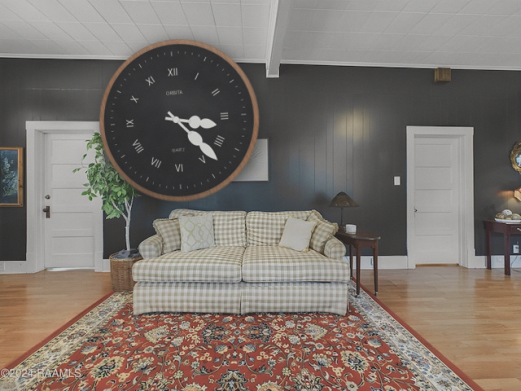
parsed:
3,23
